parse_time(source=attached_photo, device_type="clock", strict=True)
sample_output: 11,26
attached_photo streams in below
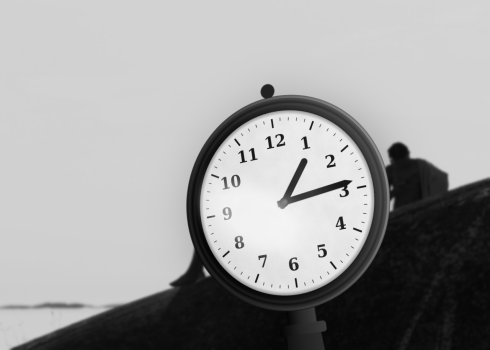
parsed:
1,14
